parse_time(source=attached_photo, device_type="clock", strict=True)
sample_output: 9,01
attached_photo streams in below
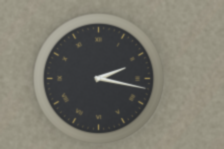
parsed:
2,17
